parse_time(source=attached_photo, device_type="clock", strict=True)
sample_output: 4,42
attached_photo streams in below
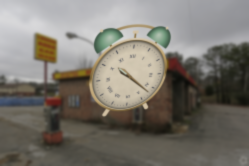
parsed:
10,22
